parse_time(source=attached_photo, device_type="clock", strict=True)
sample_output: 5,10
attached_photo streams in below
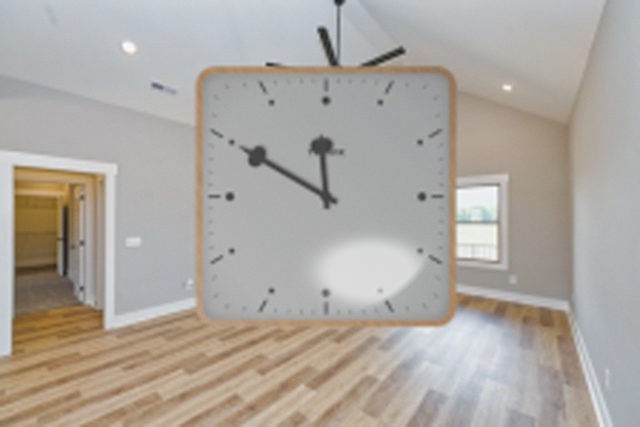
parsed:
11,50
